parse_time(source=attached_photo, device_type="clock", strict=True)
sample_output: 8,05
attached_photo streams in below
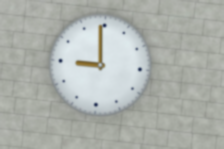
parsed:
8,59
